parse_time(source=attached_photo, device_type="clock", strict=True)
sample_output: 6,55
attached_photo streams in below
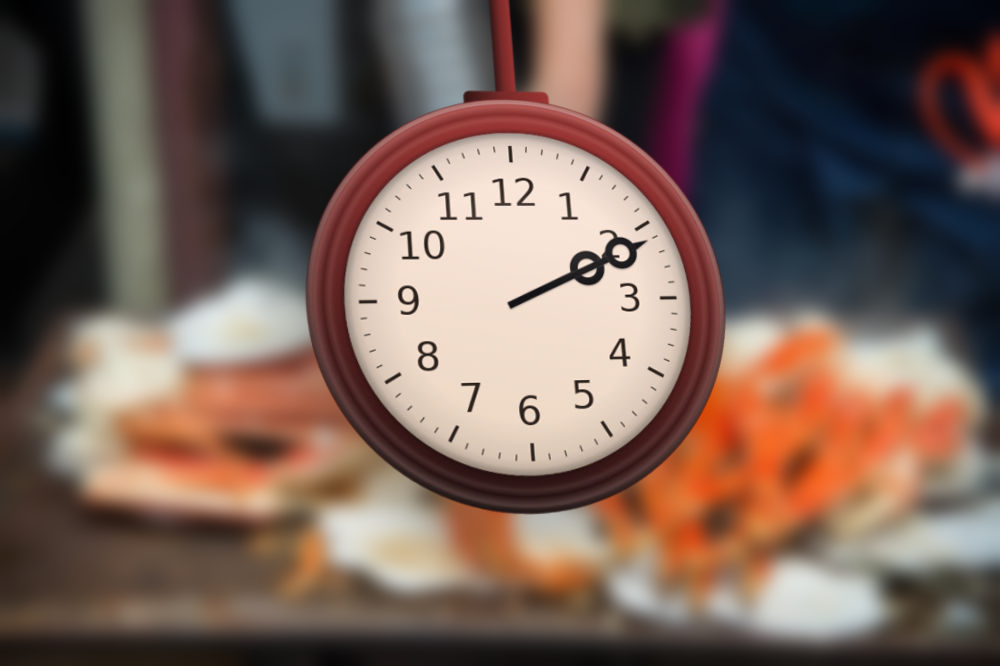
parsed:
2,11
